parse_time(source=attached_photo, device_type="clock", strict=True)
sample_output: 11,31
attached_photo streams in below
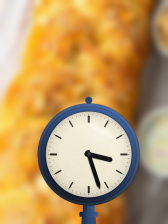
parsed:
3,27
